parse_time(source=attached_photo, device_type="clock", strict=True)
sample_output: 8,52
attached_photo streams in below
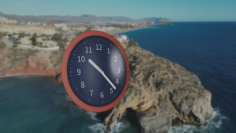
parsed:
10,23
